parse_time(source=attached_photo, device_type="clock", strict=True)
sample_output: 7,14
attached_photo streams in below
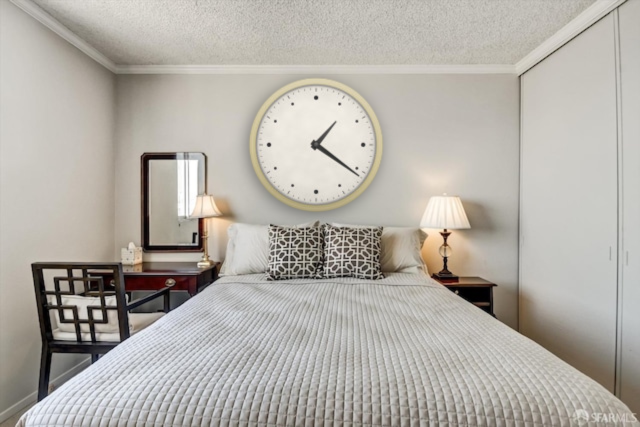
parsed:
1,21
